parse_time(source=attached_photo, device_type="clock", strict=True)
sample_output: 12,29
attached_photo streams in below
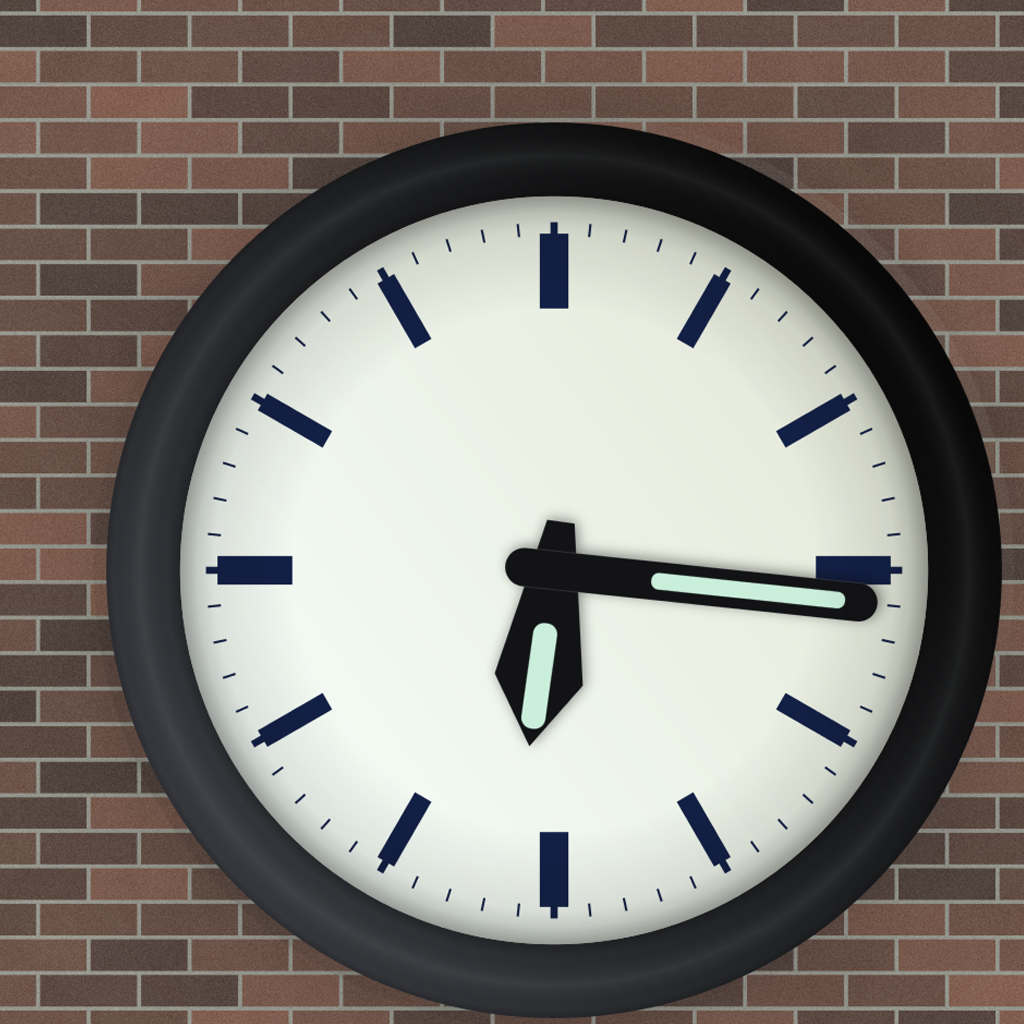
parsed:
6,16
